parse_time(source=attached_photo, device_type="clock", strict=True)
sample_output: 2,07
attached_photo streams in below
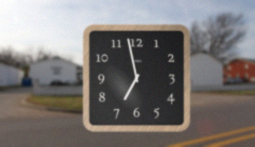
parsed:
6,58
